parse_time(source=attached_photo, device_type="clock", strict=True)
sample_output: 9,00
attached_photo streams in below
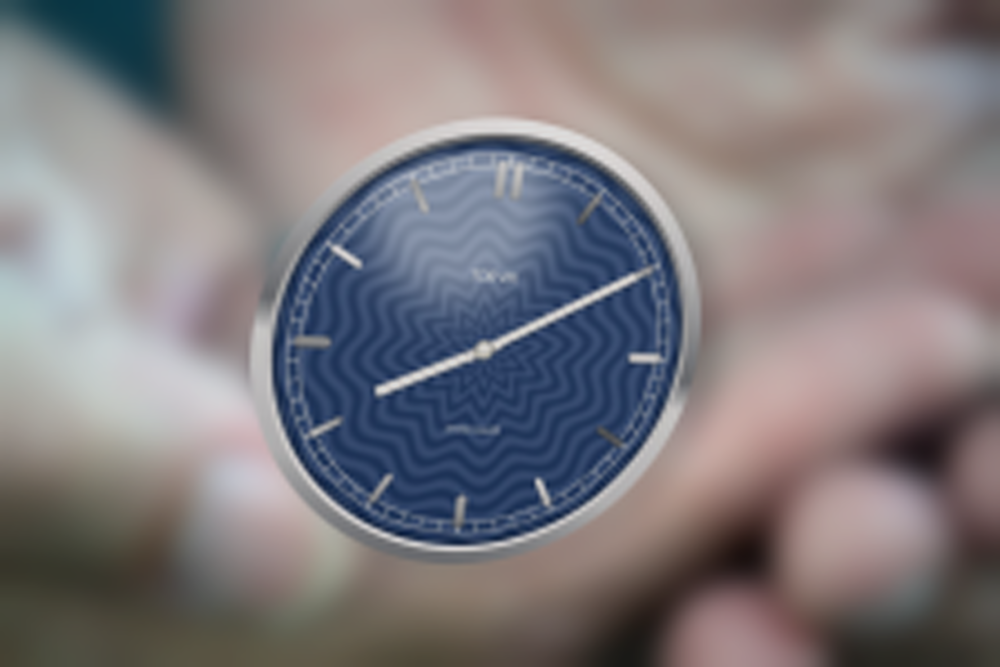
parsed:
8,10
